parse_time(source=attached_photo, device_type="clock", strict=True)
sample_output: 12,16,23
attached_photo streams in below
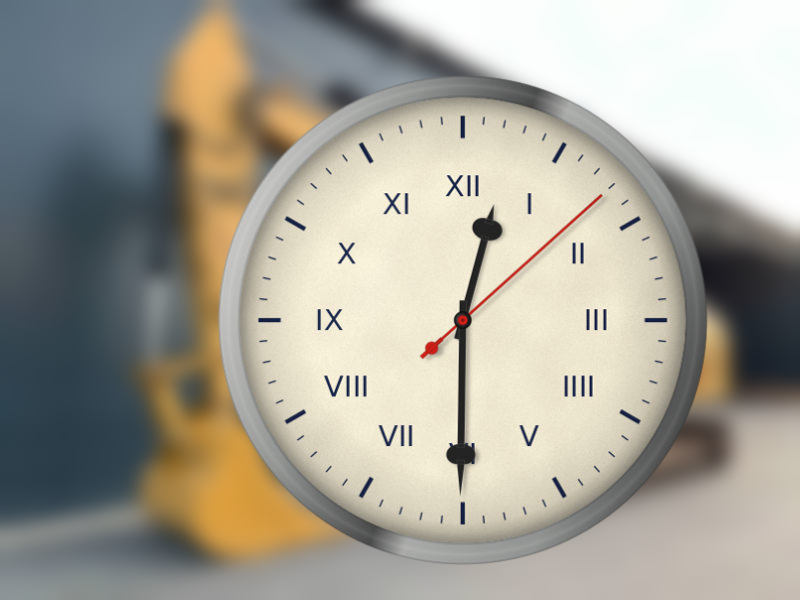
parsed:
12,30,08
